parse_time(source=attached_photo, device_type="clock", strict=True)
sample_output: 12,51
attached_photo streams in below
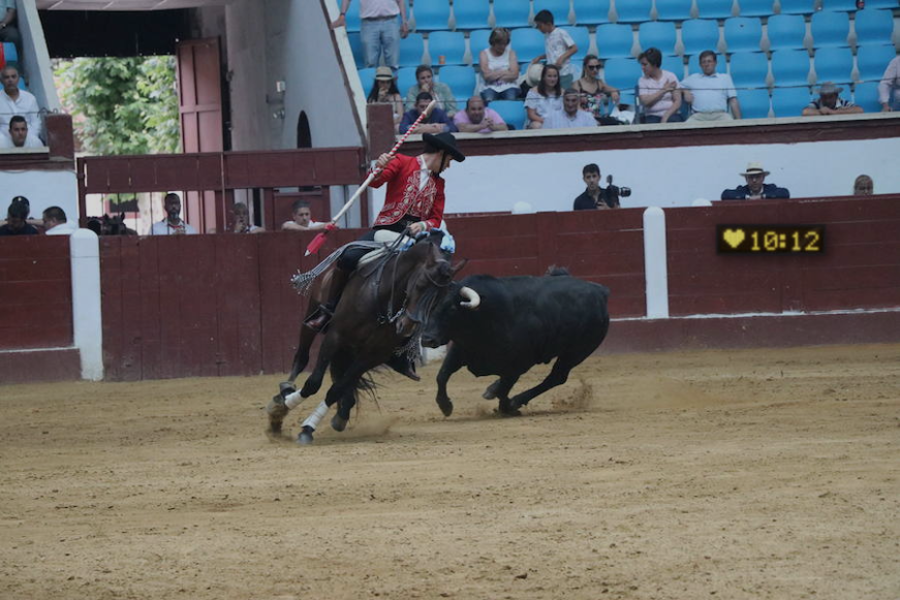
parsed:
10,12
